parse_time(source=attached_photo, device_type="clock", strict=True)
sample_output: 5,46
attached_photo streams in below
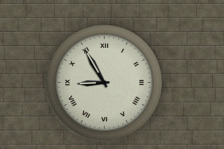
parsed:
8,55
